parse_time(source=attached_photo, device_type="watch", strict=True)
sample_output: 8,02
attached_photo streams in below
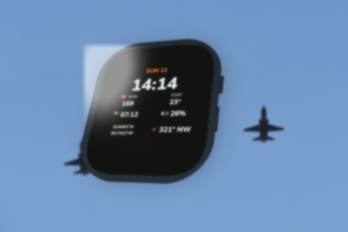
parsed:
14,14
